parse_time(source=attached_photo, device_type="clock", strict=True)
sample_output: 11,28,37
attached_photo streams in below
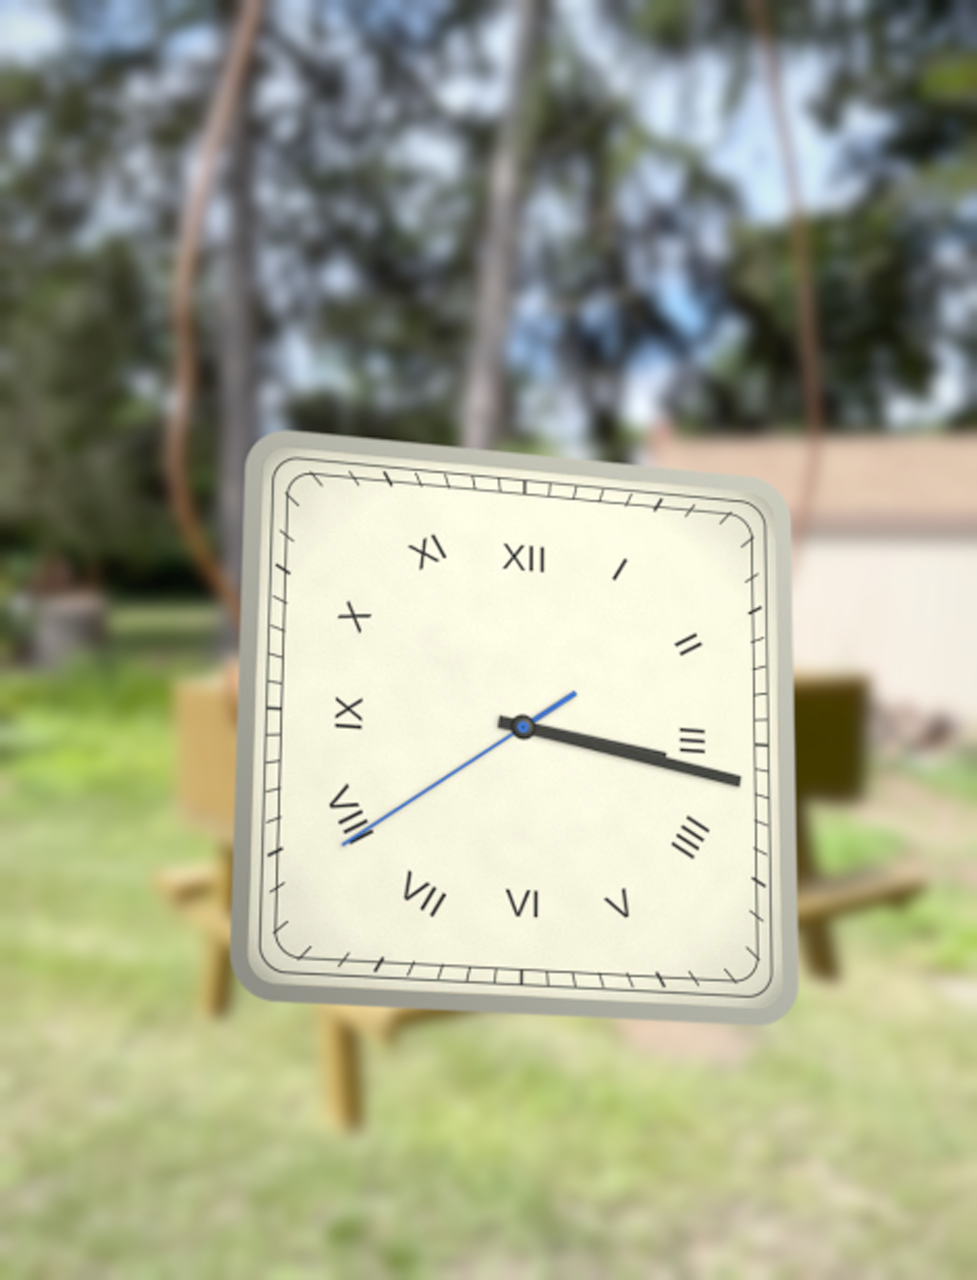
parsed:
3,16,39
